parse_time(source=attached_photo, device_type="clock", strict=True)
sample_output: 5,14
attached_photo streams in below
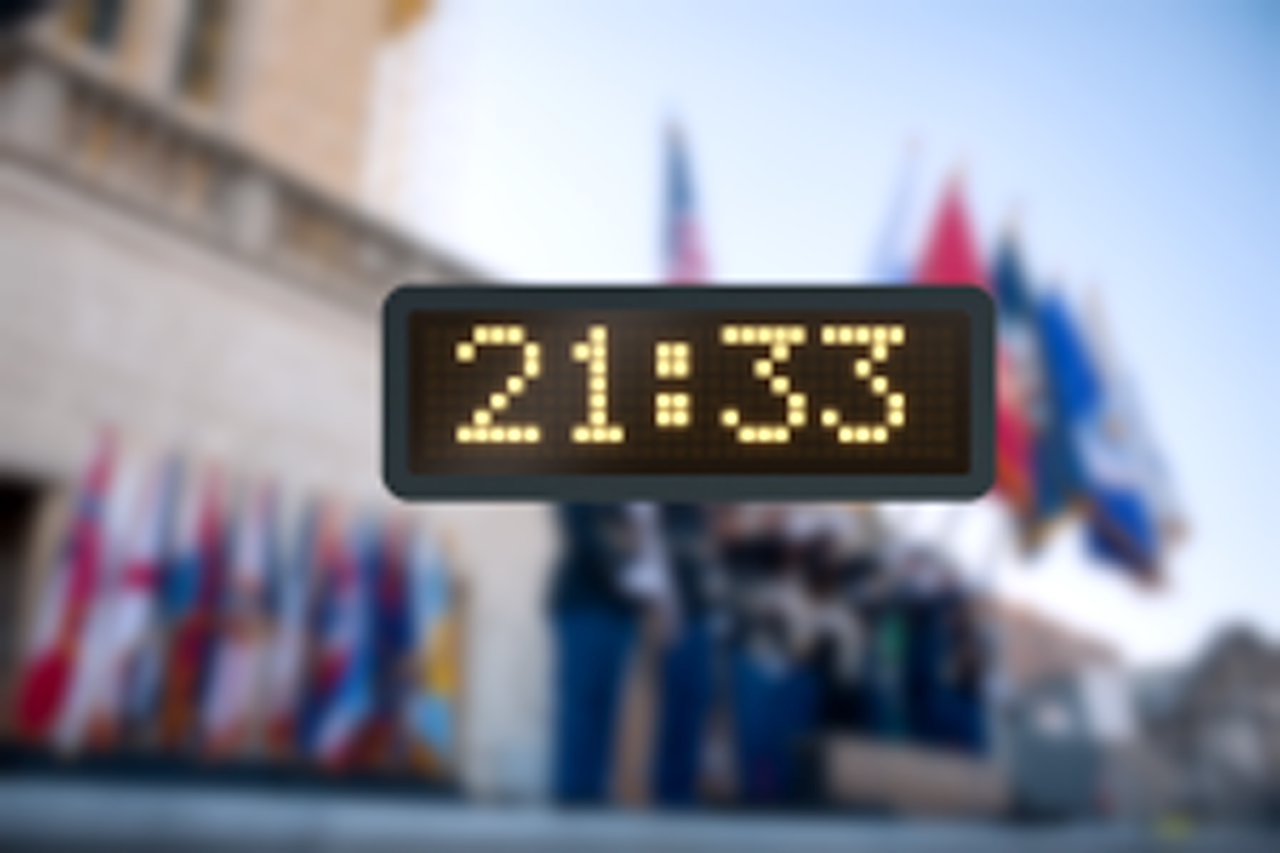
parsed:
21,33
